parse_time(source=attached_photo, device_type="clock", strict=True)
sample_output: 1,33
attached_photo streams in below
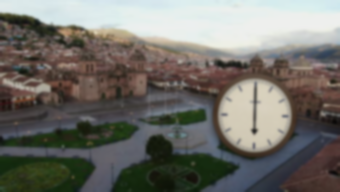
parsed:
6,00
